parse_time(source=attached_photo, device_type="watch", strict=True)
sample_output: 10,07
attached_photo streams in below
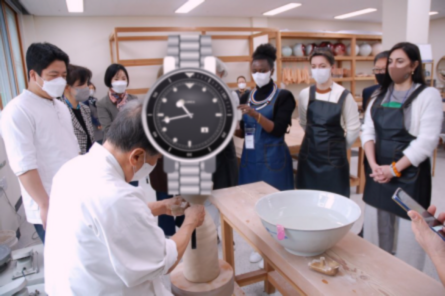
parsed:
10,43
